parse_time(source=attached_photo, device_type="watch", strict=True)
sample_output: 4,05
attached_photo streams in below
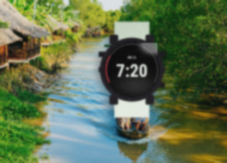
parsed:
7,20
